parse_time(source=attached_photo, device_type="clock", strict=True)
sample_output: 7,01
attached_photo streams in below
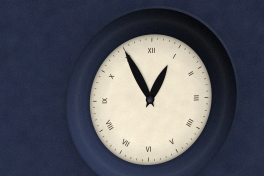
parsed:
12,55
